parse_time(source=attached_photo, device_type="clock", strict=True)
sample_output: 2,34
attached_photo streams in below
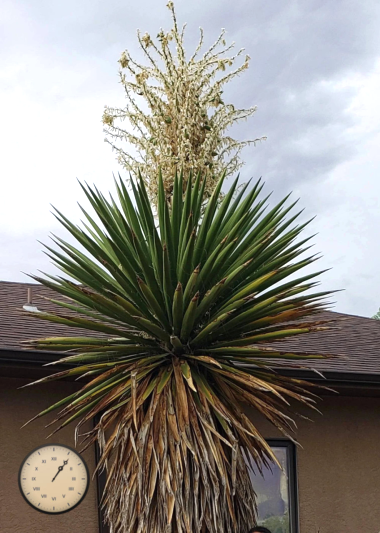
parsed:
1,06
